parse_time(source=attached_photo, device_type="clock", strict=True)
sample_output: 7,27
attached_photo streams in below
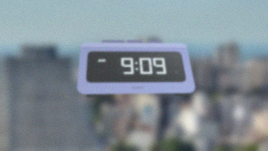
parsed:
9,09
